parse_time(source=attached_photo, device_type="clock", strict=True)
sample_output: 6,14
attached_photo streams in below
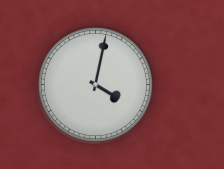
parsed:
4,02
